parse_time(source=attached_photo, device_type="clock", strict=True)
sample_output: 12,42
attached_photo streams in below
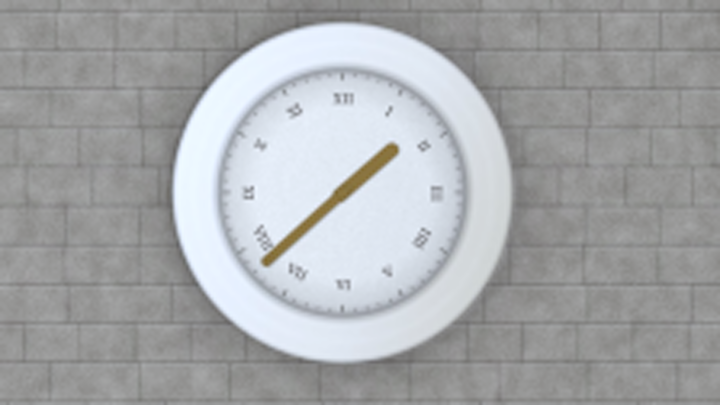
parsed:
1,38
